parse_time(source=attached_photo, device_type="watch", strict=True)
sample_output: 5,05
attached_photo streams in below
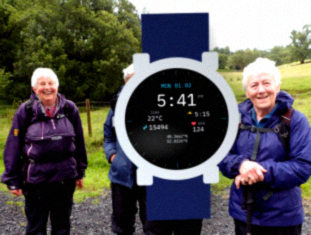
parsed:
5,41
